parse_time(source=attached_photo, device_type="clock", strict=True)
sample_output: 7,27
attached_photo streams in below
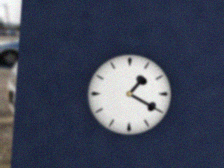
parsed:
1,20
